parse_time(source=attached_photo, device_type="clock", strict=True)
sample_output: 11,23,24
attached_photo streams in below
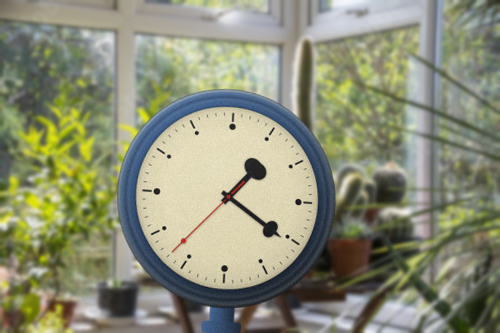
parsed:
1,20,37
